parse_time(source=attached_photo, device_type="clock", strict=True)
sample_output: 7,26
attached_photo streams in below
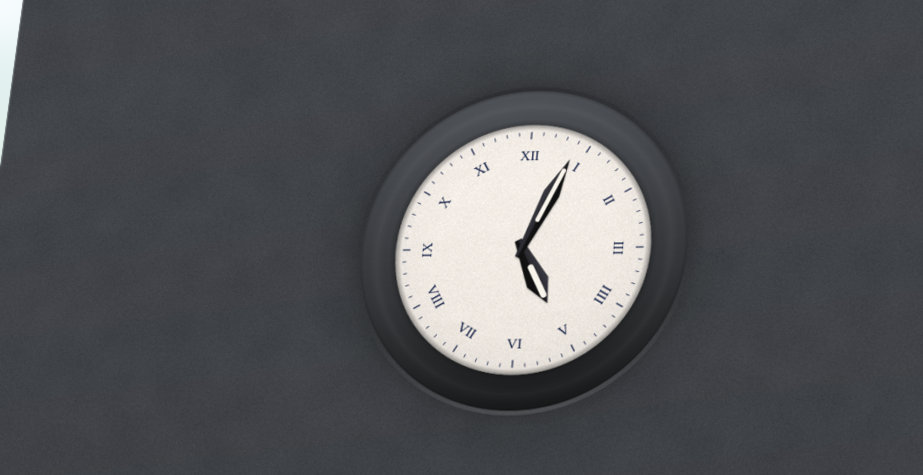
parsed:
5,04
